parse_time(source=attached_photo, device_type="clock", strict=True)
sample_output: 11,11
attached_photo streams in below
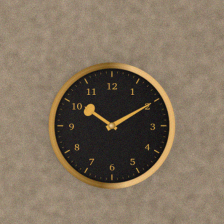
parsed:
10,10
